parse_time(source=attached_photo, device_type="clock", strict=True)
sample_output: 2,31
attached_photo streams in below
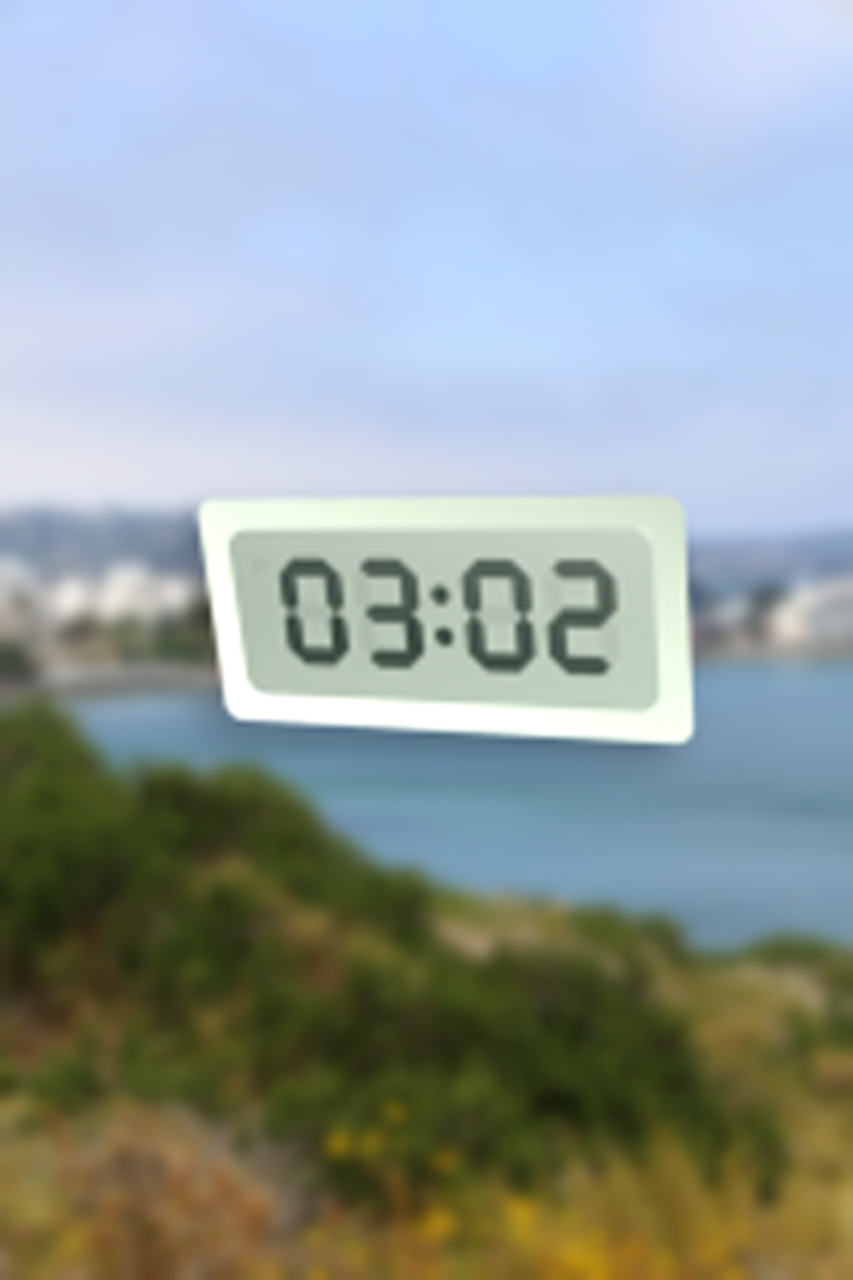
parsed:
3,02
